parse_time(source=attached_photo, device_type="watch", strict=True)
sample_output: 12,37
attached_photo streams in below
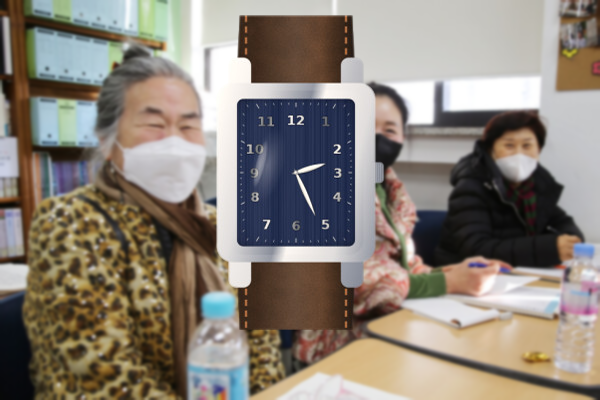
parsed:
2,26
